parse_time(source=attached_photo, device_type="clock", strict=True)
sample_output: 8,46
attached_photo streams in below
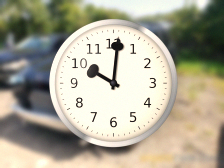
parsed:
10,01
